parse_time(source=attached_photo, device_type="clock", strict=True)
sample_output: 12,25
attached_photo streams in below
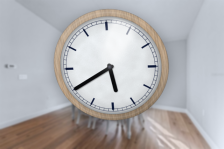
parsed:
5,40
